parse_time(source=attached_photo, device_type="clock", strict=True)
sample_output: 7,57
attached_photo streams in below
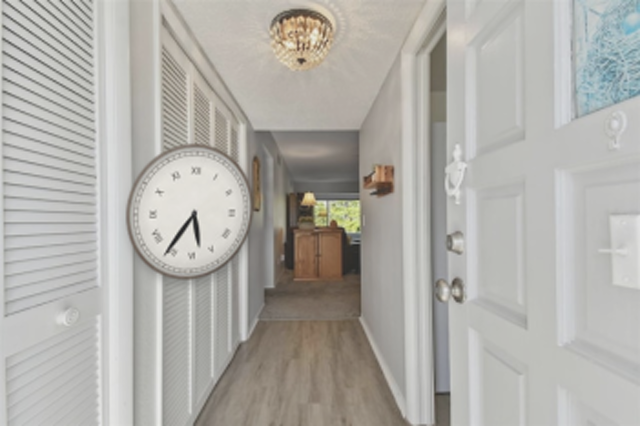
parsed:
5,36
